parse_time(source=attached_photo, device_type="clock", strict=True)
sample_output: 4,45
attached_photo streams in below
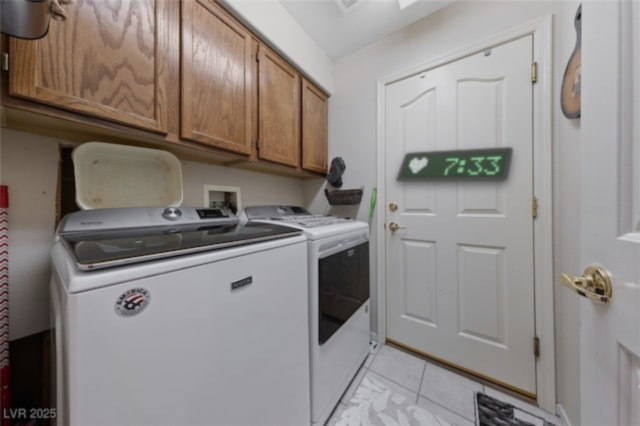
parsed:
7,33
